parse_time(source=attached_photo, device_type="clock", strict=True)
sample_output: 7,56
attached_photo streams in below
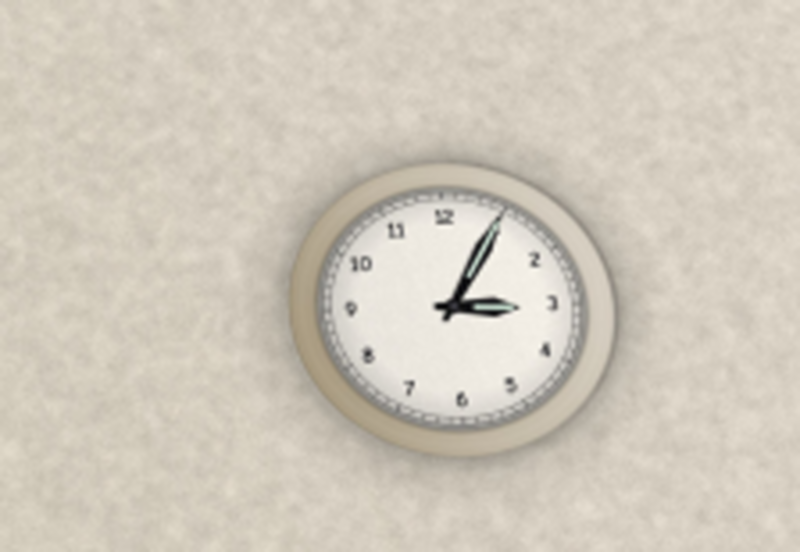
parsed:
3,05
